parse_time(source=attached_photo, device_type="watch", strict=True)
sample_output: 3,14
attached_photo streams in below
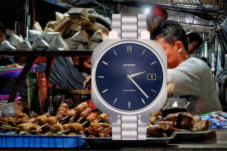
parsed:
2,23
